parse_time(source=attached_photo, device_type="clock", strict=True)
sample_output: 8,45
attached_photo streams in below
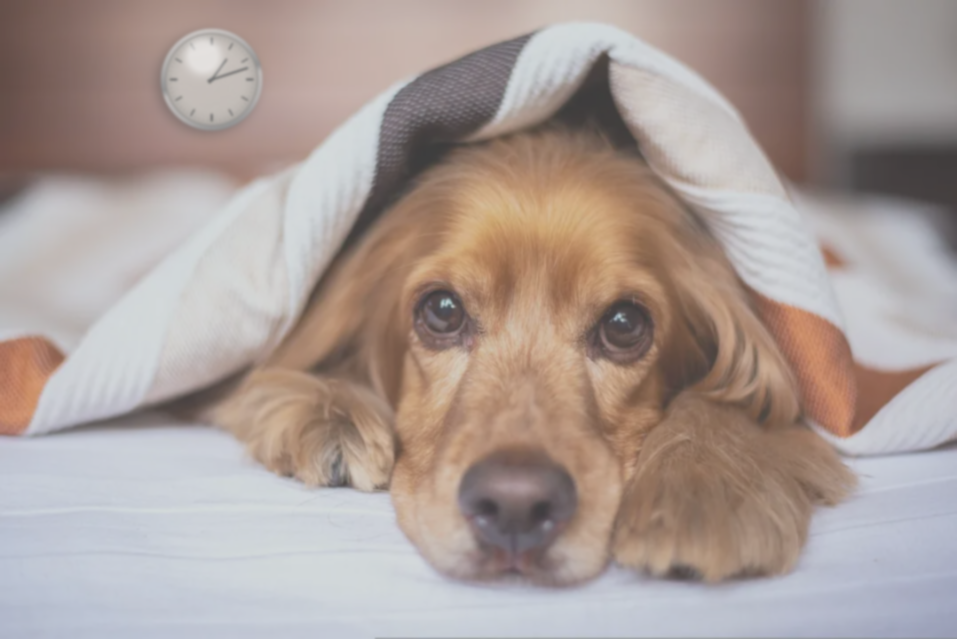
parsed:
1,12
